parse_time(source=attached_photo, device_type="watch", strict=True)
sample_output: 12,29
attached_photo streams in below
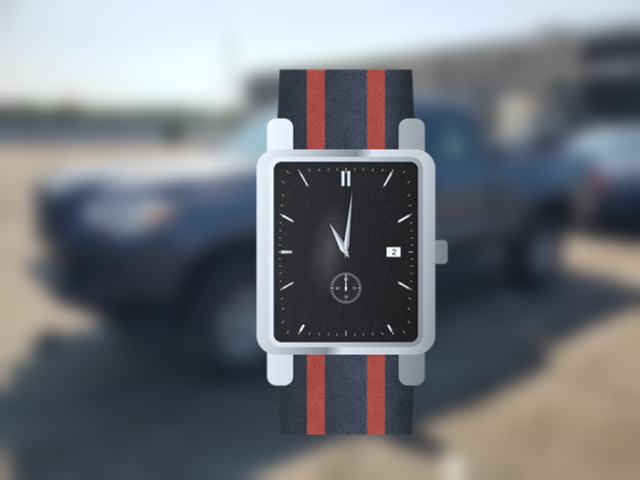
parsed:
11,01
